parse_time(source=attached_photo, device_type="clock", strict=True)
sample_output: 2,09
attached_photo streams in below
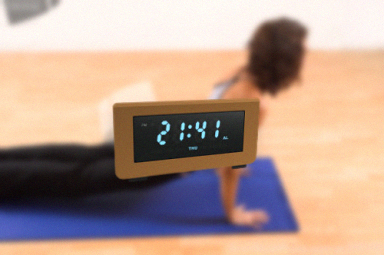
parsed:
21,41
